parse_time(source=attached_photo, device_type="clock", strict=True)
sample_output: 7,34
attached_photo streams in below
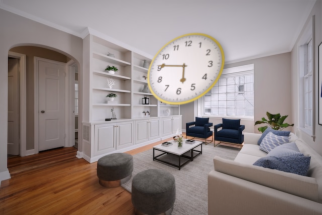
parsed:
5,46
